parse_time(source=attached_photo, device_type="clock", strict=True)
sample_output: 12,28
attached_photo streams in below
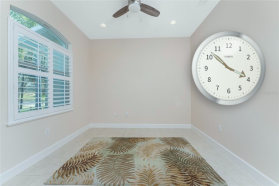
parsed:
3,52
